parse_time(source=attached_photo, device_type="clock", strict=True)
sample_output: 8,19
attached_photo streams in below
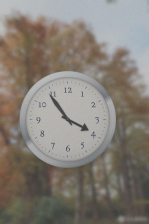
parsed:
3,54
